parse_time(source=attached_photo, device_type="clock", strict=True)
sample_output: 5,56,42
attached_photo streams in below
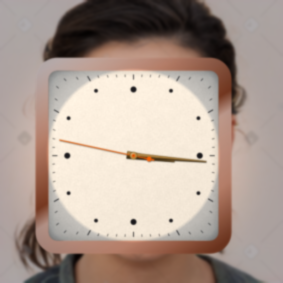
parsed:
3,15,47
